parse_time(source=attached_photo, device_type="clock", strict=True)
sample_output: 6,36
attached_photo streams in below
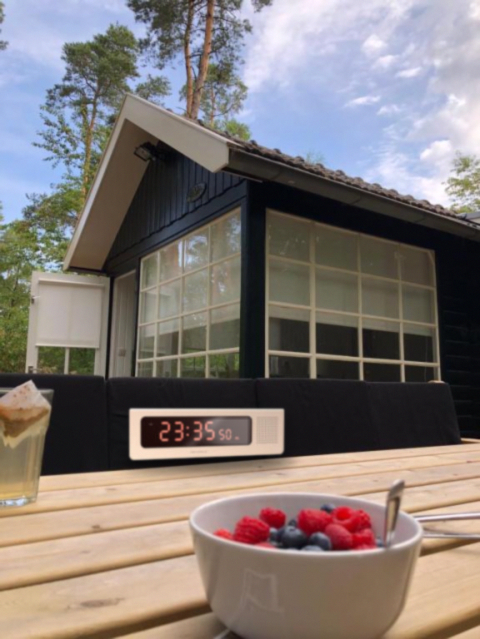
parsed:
23,35
